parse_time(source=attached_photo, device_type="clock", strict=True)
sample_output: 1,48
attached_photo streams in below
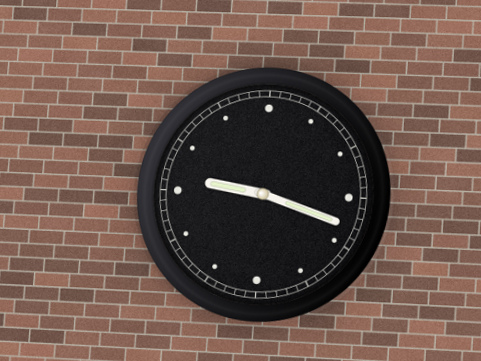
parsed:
9,18
